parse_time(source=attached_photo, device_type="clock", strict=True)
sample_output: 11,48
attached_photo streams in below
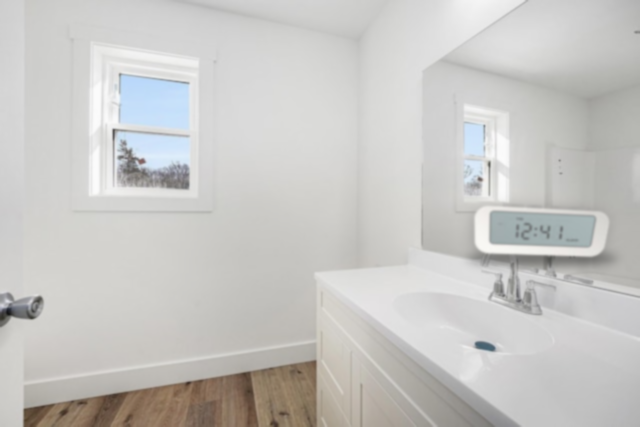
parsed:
12,41
